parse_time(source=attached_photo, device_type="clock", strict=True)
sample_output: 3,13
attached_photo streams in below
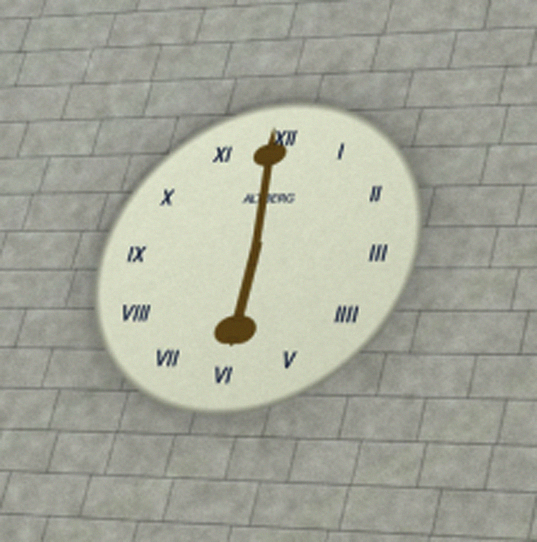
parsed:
5,59
